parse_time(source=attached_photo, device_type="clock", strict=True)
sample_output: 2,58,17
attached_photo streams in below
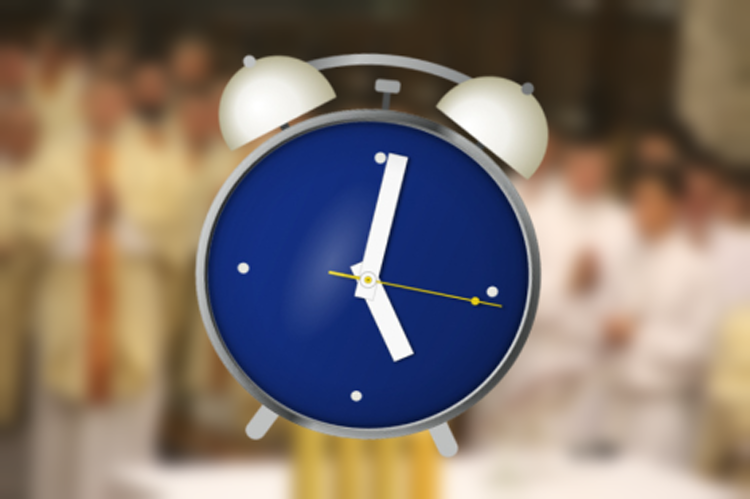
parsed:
5,01,16
